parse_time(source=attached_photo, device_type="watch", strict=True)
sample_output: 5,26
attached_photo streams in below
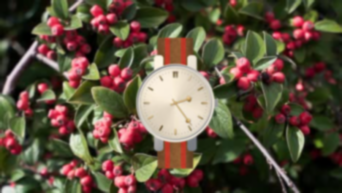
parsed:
2,24
